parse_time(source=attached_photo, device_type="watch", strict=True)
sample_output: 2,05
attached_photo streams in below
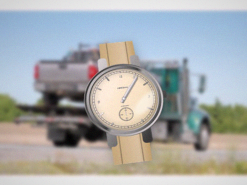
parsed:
1,06
